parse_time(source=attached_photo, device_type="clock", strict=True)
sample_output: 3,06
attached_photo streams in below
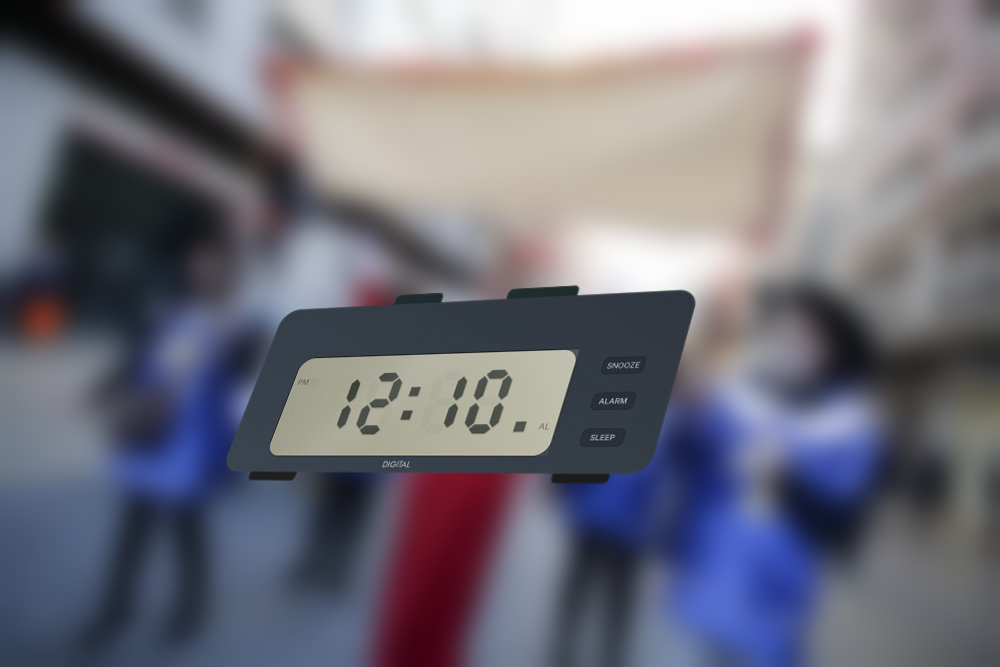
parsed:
12,10
